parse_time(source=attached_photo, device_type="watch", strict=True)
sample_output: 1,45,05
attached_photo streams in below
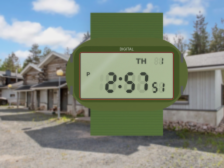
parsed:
2,57,51
